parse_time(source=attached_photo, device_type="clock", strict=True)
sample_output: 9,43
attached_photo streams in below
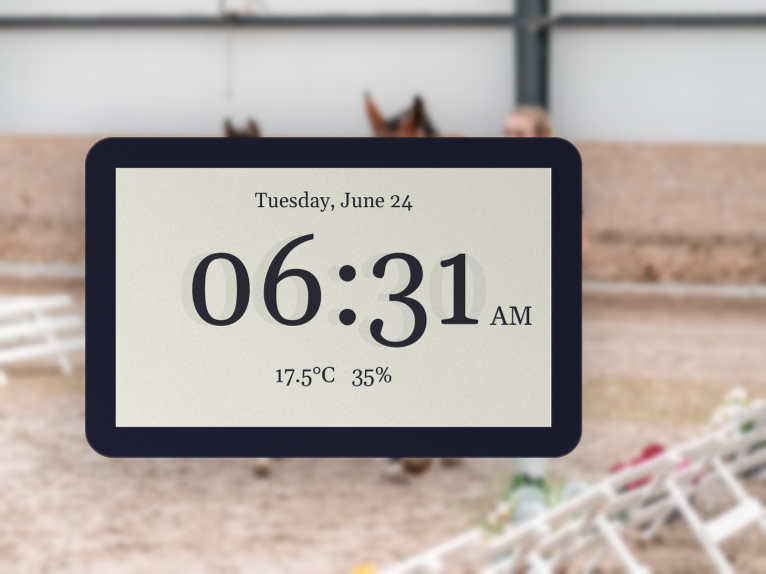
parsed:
6,31
